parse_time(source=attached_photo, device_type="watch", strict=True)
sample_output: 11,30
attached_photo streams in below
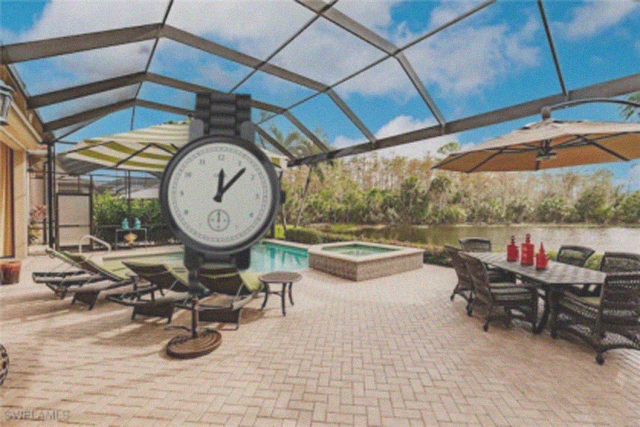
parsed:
12,07
